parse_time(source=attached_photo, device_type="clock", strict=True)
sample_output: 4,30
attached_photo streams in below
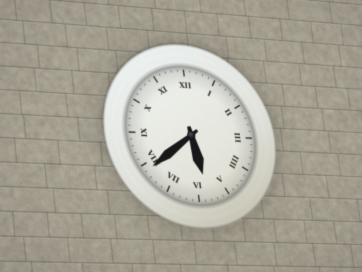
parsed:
5,39
